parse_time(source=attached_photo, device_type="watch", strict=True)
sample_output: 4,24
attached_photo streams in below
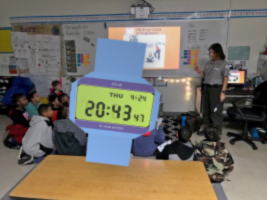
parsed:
20,43
